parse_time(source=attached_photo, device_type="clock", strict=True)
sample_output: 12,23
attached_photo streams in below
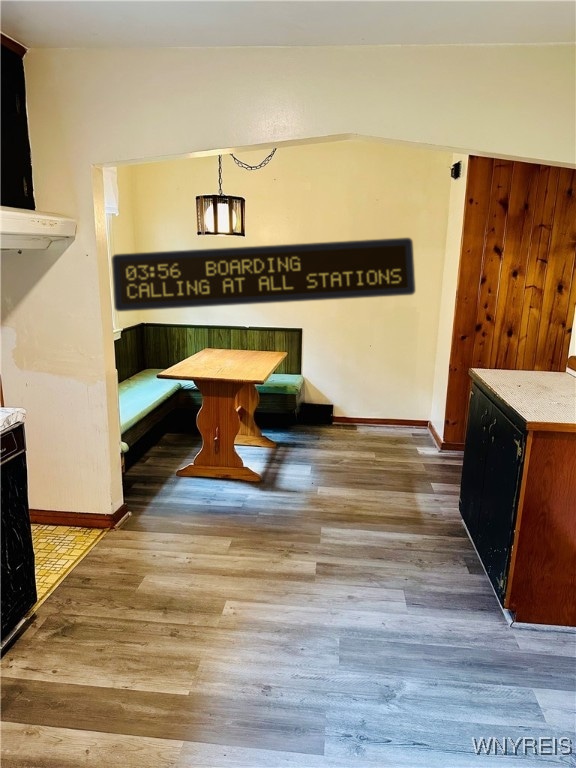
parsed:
3,56
